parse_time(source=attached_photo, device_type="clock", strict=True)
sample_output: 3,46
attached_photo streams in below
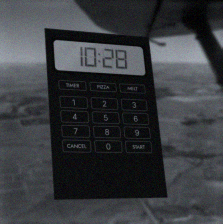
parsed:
10,28
